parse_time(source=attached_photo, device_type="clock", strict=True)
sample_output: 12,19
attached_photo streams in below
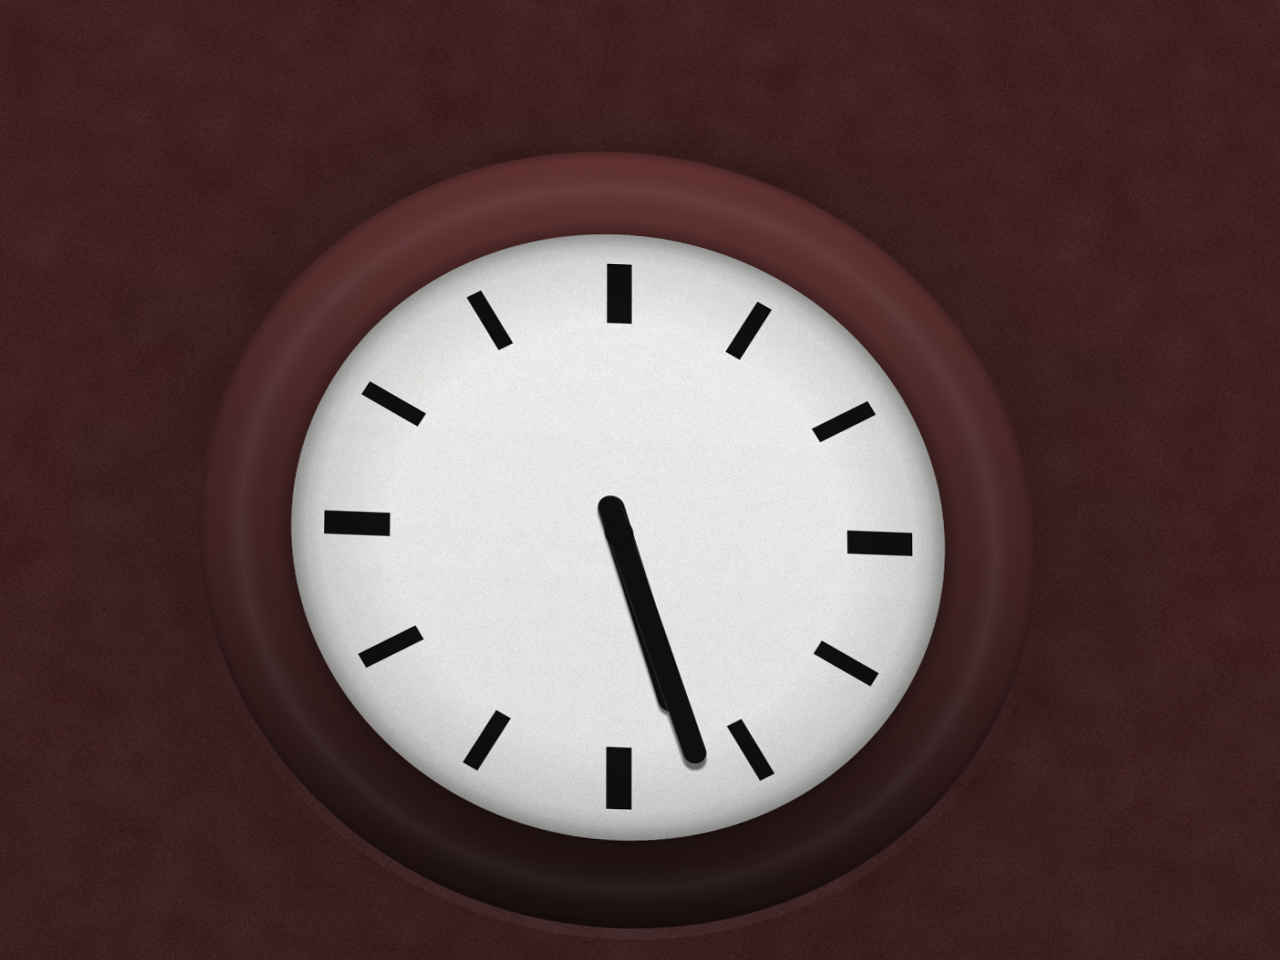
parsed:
5,27
